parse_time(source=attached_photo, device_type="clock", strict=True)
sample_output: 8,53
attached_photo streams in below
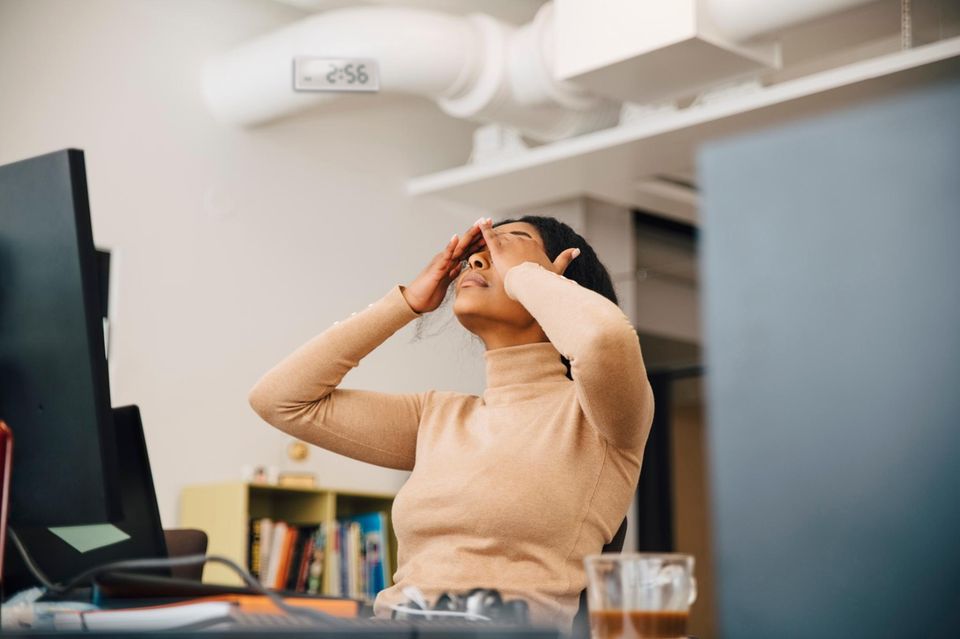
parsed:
2,56
